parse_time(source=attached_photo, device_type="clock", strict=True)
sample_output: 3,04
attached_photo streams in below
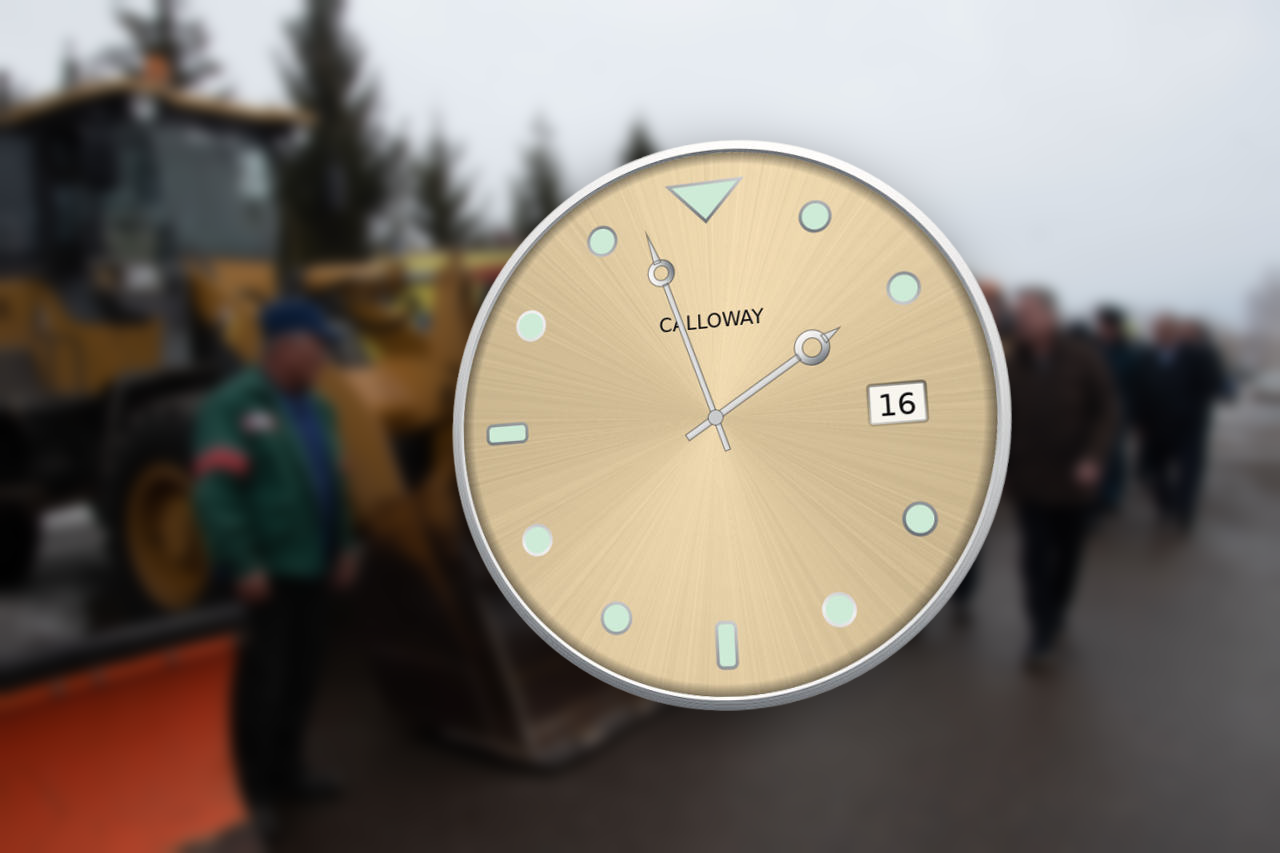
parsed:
1,57
